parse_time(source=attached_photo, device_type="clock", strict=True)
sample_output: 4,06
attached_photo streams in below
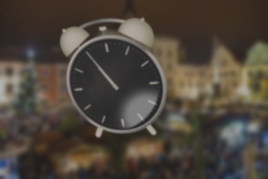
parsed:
10,55
